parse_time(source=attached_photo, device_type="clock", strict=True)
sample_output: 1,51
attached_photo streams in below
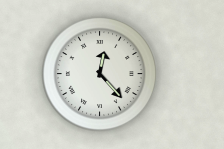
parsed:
12,23
